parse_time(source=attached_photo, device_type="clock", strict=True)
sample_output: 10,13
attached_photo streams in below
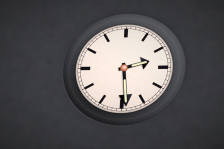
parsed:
2,29
